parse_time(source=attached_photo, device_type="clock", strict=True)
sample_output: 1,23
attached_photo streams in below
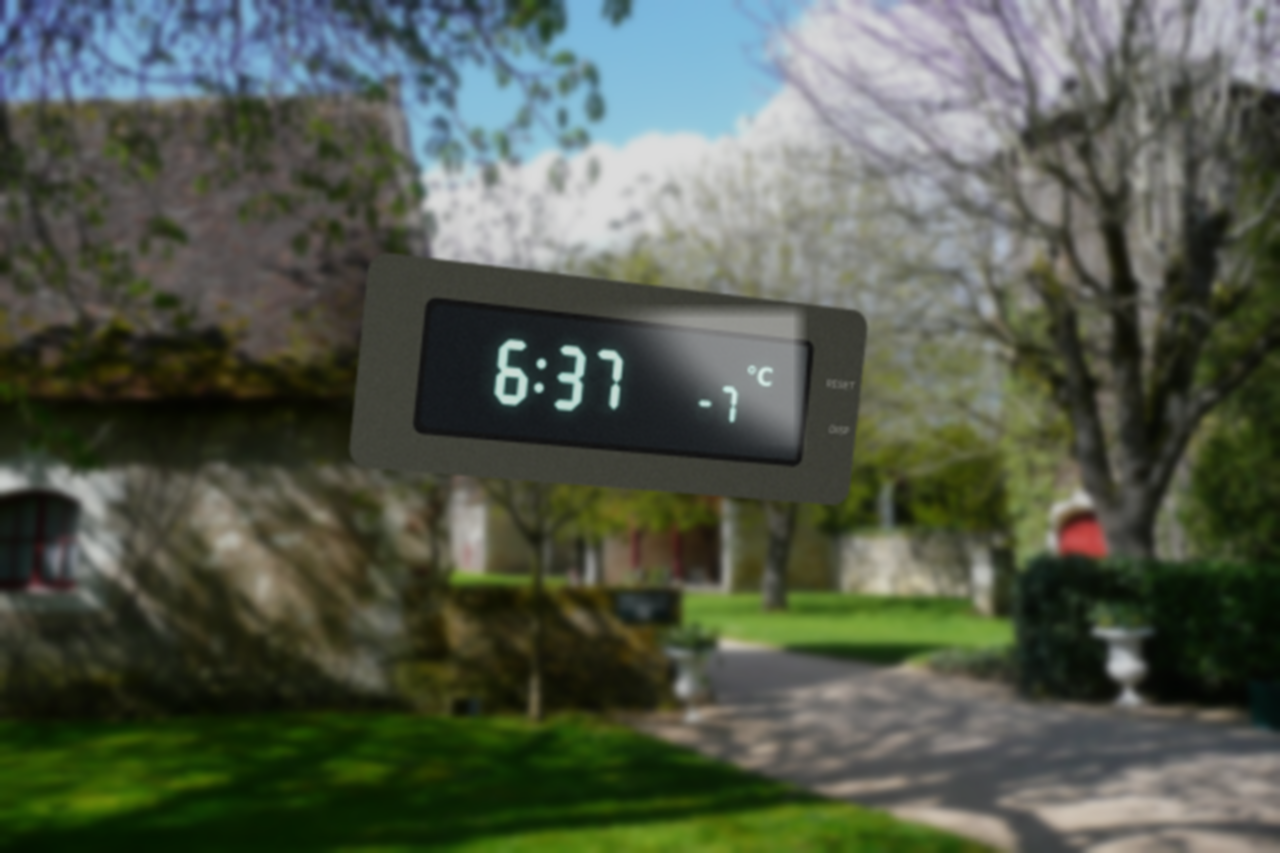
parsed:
6,37
